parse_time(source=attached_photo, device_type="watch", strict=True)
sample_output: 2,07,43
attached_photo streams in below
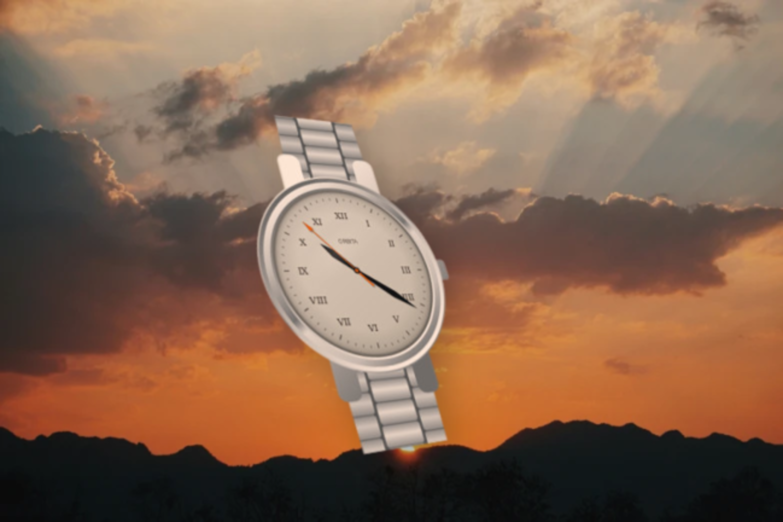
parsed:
10,20,53
